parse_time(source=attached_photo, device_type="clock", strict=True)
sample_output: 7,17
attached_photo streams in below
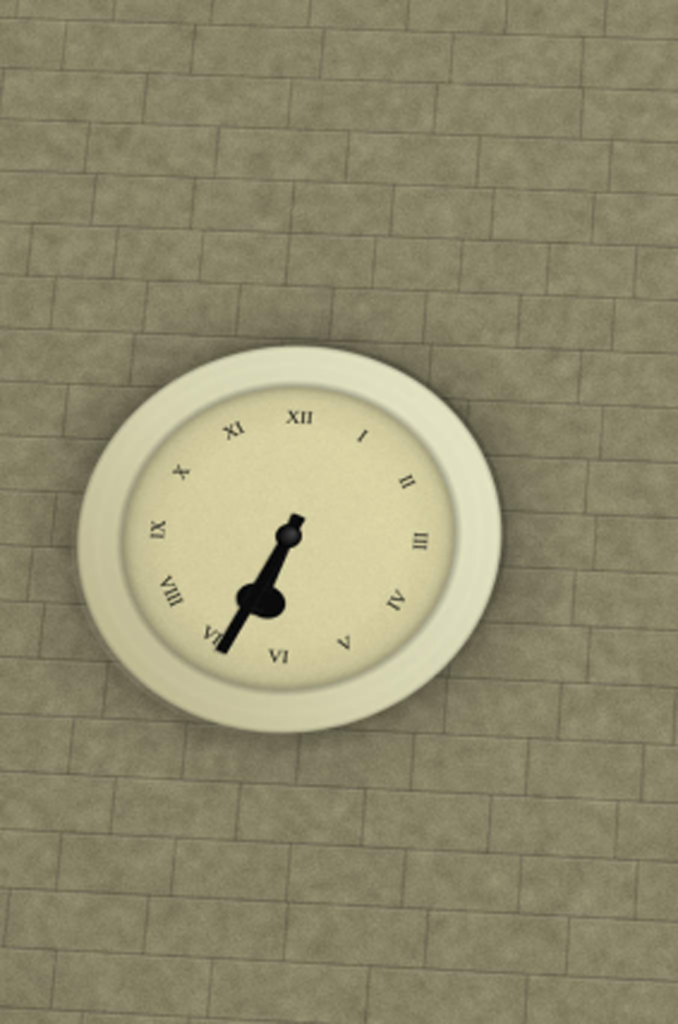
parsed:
6,34
